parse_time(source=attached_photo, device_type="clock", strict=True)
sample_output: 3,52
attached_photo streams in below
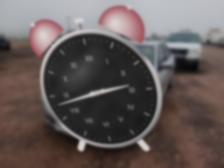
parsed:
2,43
